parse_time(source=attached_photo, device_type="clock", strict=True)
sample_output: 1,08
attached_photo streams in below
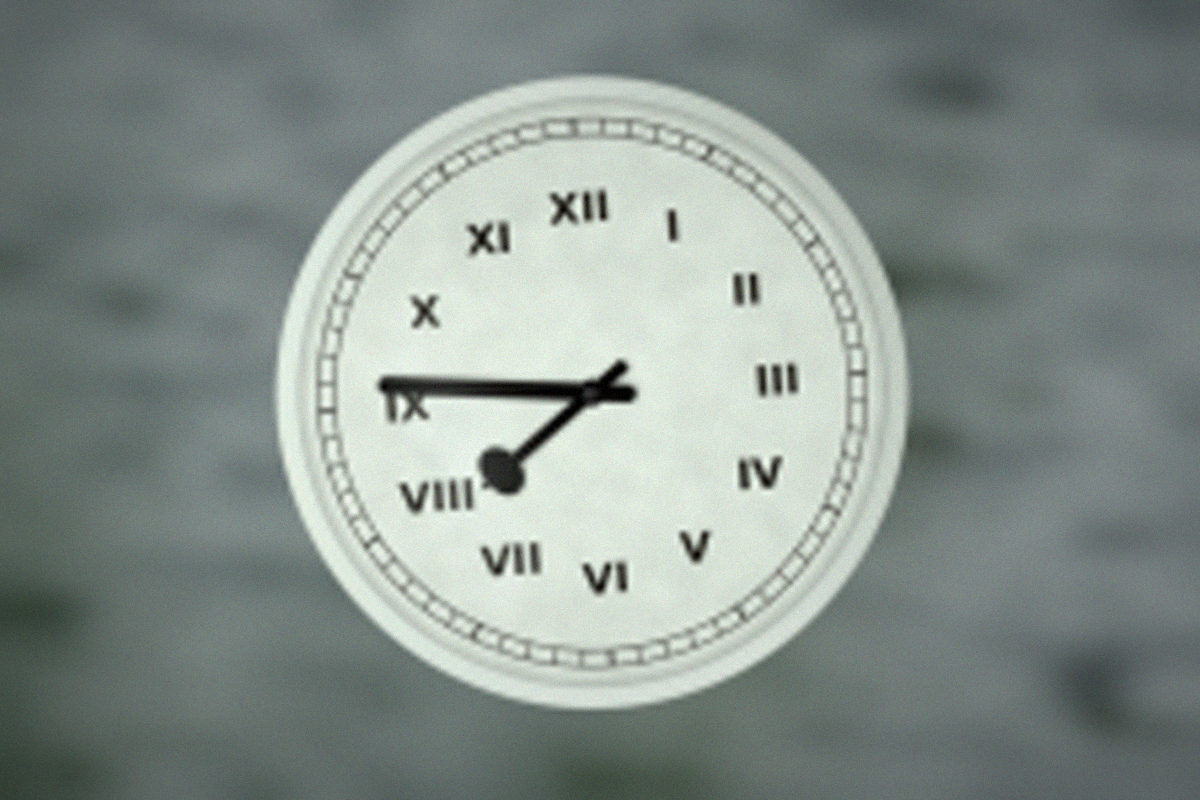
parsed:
7,46
